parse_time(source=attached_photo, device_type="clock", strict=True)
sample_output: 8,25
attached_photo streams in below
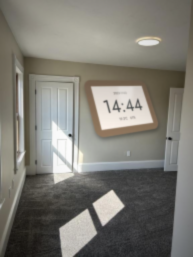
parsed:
14,44
